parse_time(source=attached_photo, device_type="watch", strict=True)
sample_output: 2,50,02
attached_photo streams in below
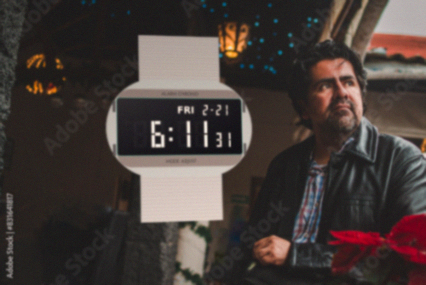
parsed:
6,11,31
